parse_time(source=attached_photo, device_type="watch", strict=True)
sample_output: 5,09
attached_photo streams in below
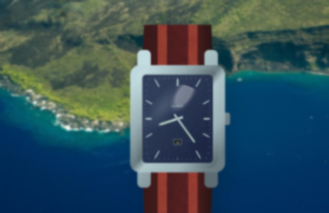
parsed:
8,24
